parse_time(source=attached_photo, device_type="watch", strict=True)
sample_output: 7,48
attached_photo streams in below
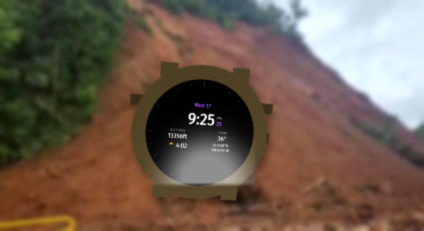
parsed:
9,25
